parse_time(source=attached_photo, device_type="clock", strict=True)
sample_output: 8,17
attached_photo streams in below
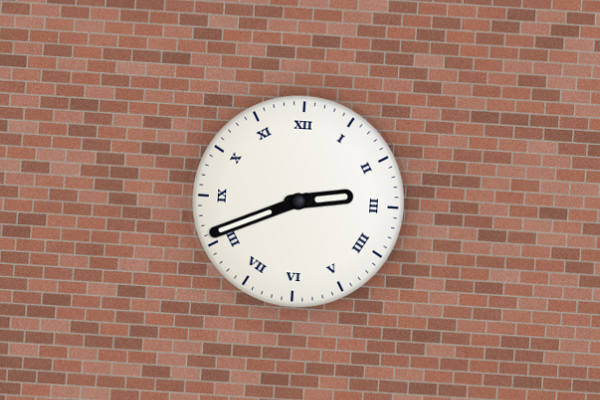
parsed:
2,41
